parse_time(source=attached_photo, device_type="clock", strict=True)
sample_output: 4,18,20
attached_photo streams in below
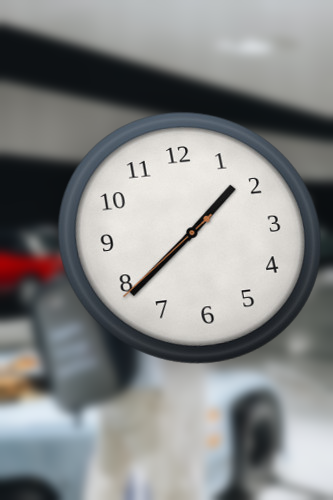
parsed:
1,38,39
